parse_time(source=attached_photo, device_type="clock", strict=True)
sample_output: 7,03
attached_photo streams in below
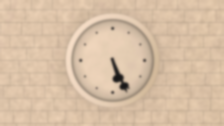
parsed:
5,26
